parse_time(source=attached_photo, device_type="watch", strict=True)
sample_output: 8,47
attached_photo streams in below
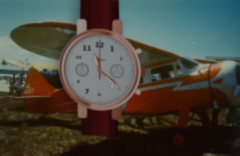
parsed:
11,22
